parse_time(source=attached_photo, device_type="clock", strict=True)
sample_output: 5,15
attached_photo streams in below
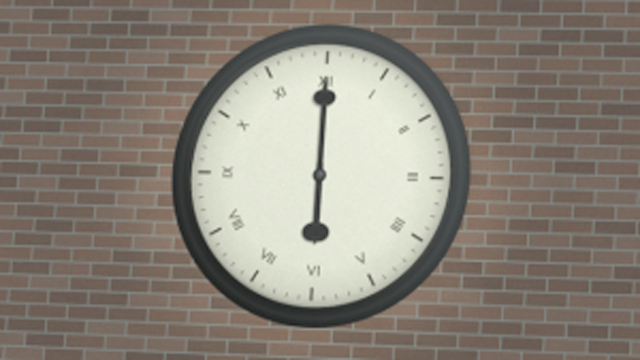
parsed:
6,00
